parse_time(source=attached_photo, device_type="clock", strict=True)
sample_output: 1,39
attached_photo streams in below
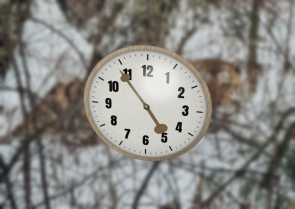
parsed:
4,54
